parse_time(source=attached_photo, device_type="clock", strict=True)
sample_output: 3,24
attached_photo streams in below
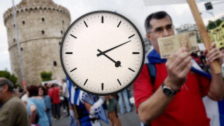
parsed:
4,11
